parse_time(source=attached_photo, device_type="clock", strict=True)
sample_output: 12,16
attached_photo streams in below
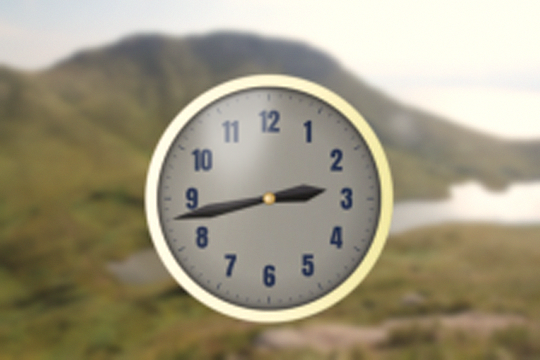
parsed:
2,43
